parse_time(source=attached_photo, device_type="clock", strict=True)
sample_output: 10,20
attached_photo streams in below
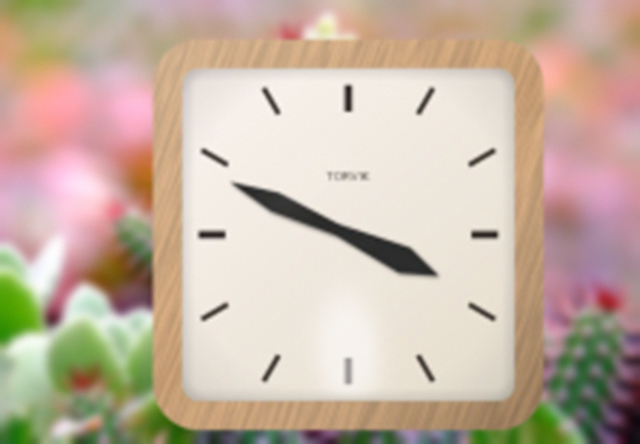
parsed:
3,49
